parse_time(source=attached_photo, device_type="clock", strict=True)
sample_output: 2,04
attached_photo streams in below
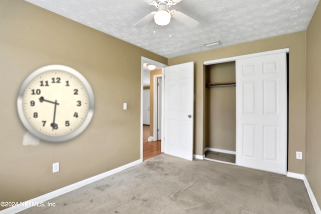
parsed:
9,31
